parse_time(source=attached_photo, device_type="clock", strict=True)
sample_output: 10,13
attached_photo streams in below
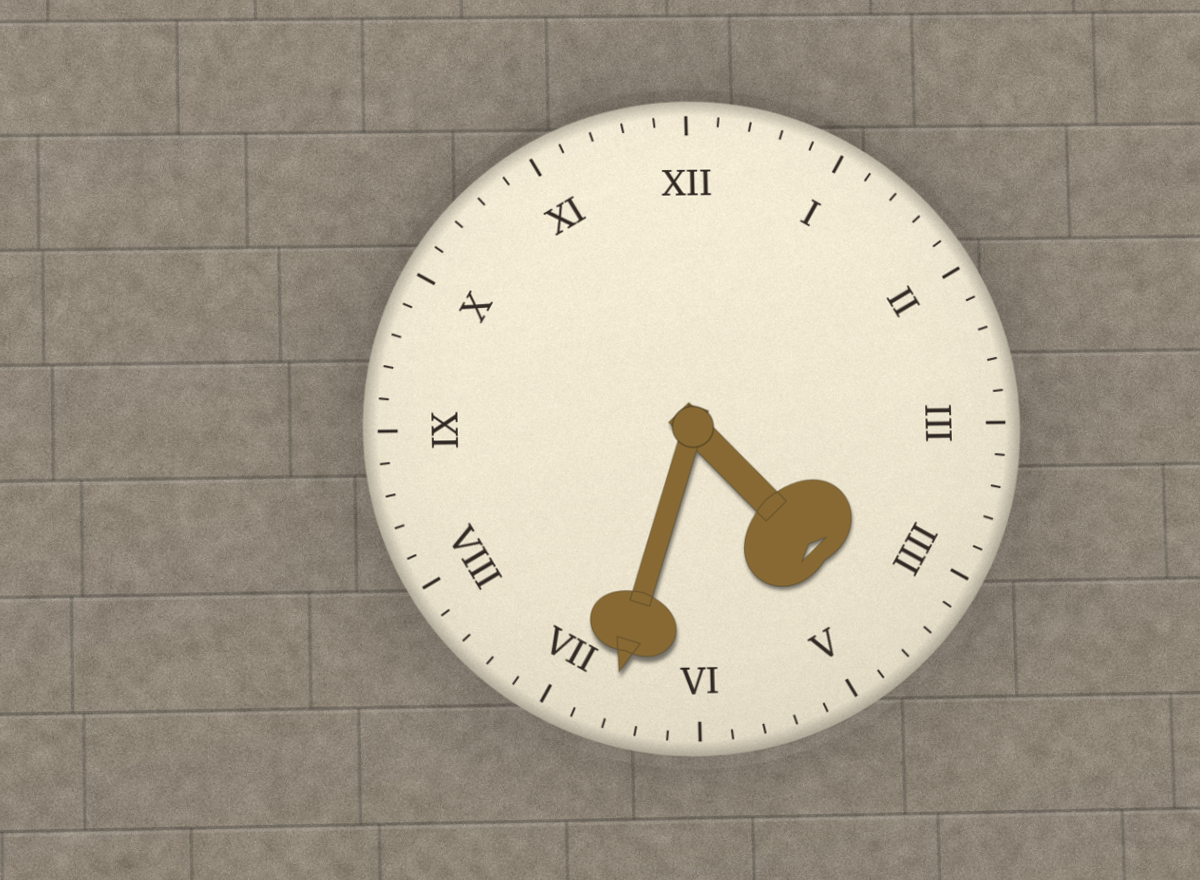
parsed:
4,33
